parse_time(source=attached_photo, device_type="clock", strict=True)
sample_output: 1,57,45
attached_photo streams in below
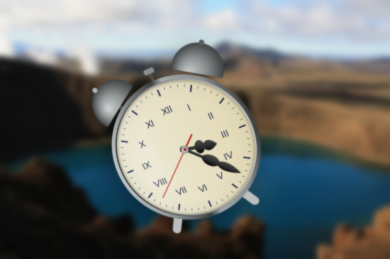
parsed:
3,22,38
